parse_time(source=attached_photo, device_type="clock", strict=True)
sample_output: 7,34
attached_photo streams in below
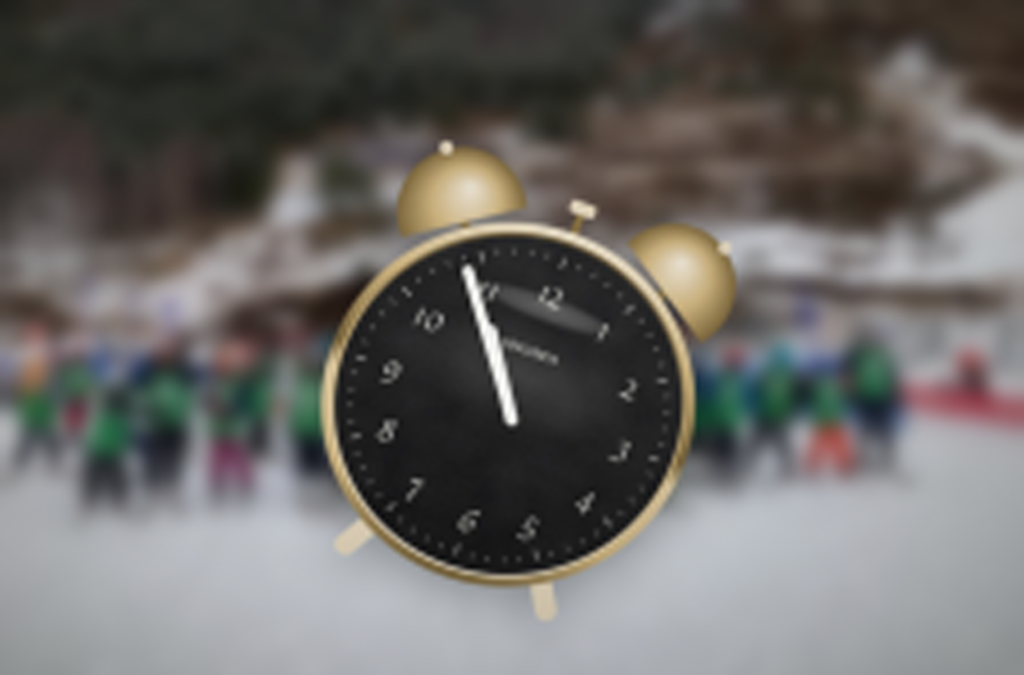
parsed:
10,54
